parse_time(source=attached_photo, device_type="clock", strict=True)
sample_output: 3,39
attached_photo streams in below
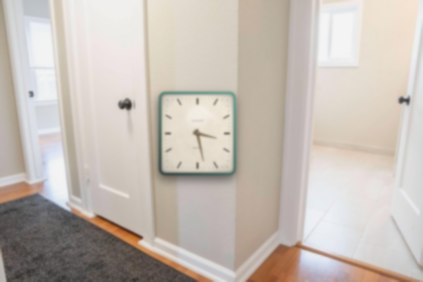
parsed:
3,28
